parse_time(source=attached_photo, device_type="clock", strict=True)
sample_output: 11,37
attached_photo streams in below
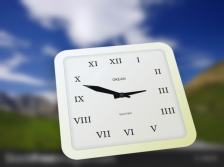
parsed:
2,49
